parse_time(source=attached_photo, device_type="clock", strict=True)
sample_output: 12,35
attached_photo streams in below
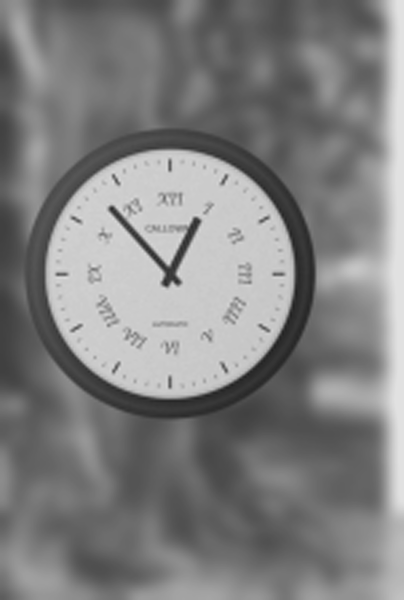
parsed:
12,53
